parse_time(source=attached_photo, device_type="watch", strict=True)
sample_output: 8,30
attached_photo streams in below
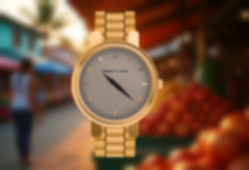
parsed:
10,22
